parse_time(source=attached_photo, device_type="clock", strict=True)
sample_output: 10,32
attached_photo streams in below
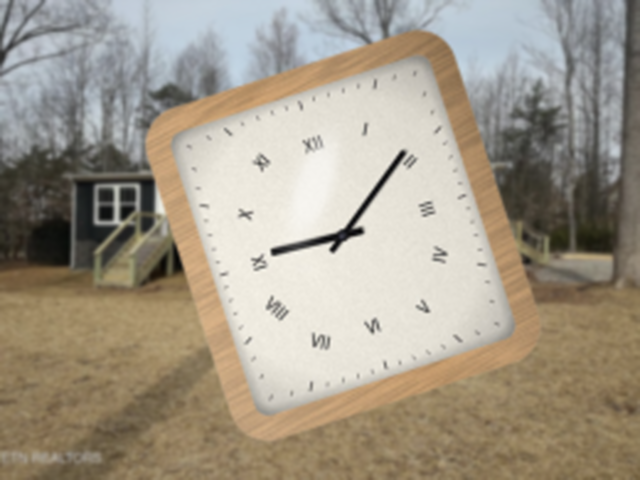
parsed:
9,09
